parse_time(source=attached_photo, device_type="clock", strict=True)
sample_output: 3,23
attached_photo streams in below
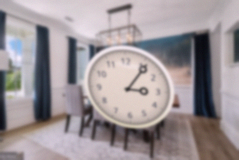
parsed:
3,06
